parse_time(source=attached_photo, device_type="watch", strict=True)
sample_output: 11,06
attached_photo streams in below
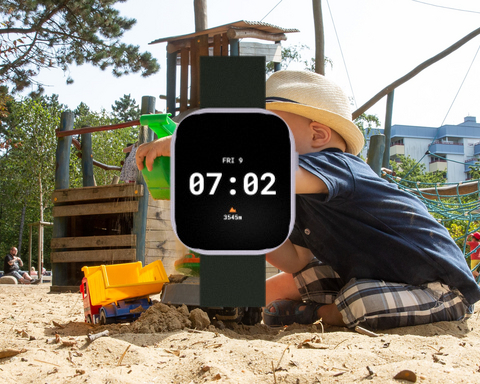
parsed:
7,02
